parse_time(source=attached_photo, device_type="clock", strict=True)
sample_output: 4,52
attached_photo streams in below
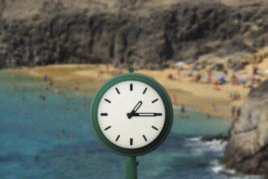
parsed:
1,15
